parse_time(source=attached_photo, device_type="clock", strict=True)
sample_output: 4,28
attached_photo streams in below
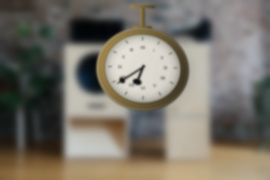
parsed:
6,39
